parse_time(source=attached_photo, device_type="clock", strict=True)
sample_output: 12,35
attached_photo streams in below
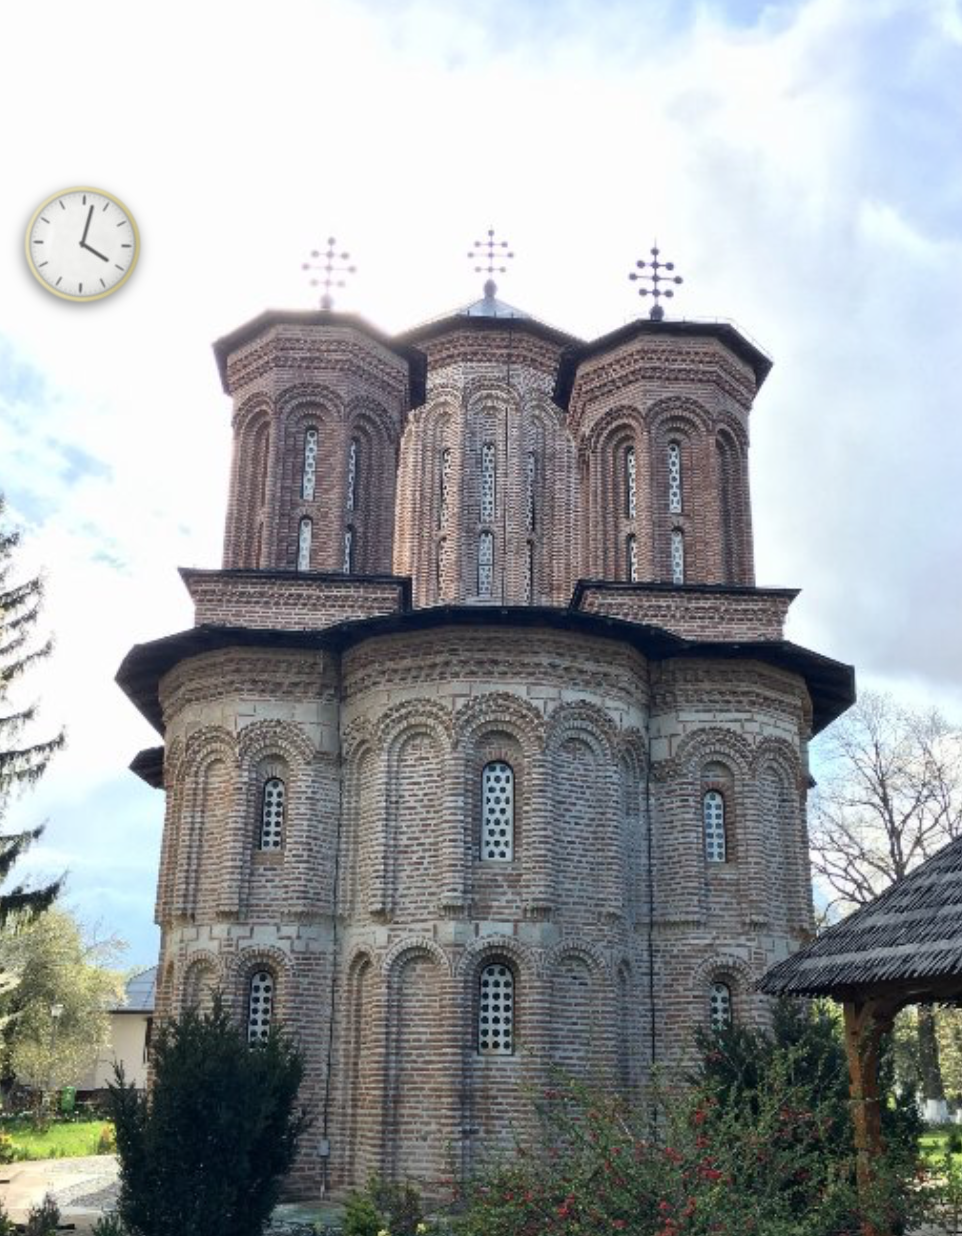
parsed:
4,02
